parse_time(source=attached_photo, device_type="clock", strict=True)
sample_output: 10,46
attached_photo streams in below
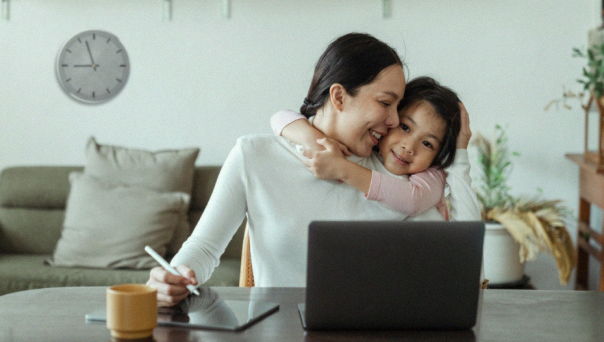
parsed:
8,57
